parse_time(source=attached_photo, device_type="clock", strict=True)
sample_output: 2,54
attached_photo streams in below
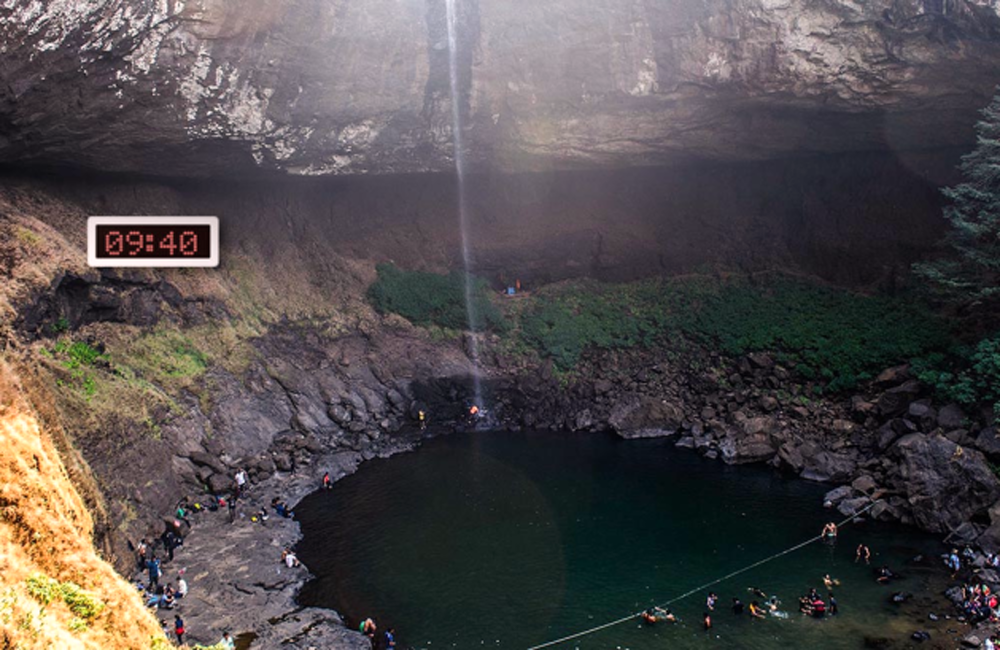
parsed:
9,40
